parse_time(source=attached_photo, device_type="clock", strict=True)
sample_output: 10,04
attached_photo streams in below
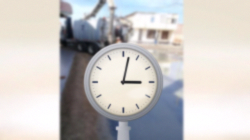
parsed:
3,02
